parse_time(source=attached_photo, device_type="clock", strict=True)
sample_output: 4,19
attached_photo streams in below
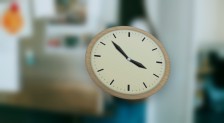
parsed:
3,53
